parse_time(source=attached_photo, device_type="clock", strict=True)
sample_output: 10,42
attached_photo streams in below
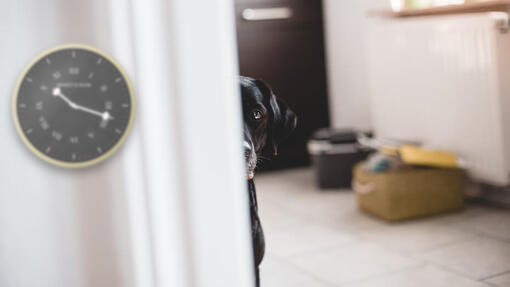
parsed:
10,18
